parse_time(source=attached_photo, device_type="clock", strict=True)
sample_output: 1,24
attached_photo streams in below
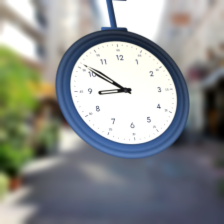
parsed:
8,51
